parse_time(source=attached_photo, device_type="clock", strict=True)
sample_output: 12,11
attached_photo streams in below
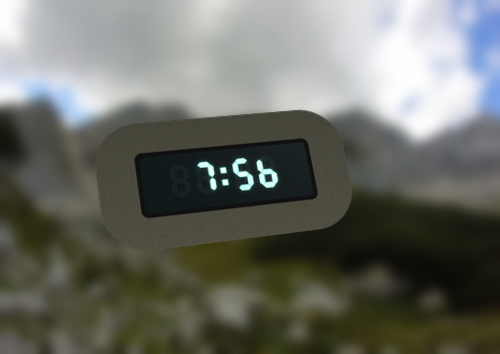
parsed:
7,56
